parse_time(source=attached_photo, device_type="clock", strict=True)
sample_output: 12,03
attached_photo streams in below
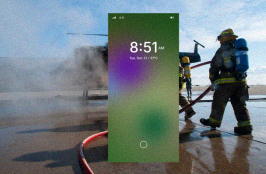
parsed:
8,51
